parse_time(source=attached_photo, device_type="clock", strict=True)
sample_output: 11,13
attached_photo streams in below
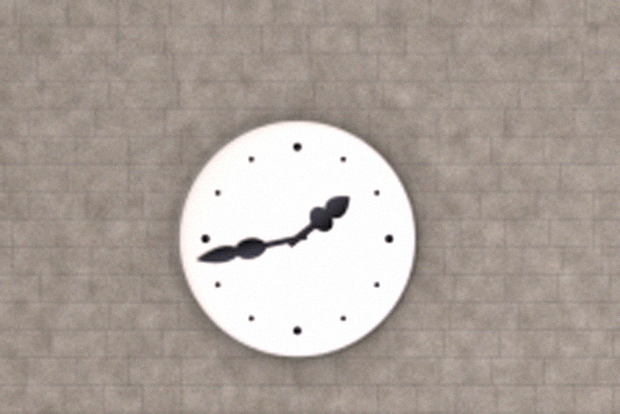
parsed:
1,43
